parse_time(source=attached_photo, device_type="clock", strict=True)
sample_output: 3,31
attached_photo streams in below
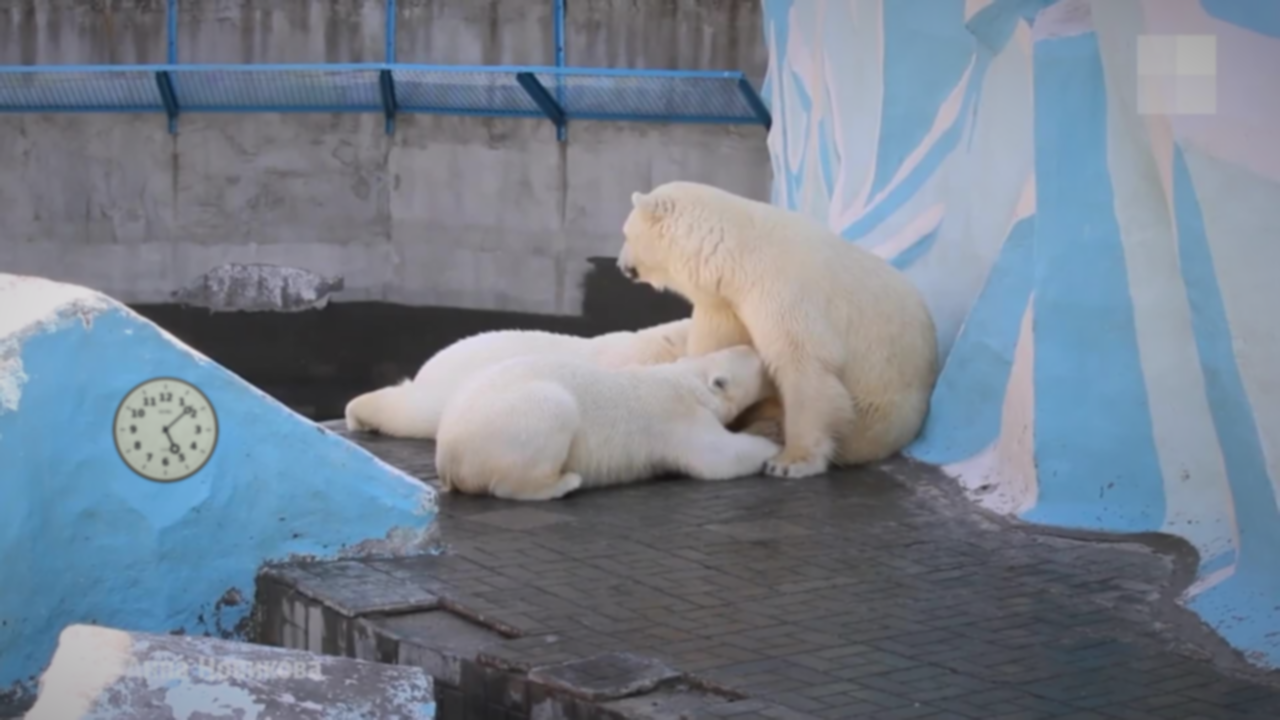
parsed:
5,08
